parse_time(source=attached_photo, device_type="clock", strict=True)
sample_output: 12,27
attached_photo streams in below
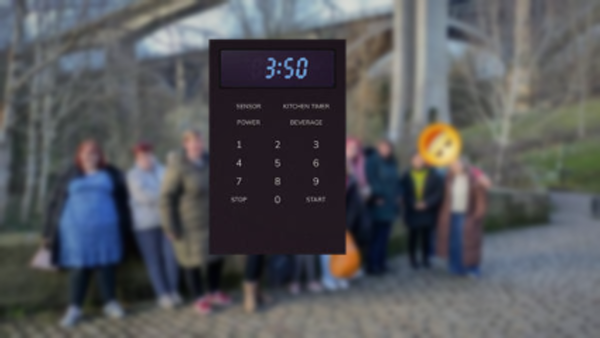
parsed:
3,50
